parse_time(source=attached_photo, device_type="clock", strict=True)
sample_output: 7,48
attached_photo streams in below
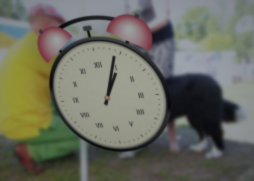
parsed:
1,04
